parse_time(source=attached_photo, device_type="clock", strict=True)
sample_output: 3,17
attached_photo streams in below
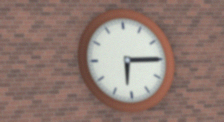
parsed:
6,15
